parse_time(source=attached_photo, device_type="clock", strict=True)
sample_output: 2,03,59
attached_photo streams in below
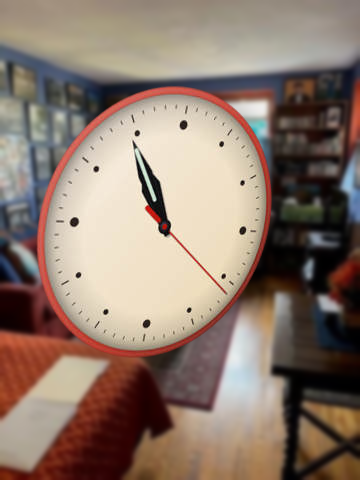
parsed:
10,54,21
